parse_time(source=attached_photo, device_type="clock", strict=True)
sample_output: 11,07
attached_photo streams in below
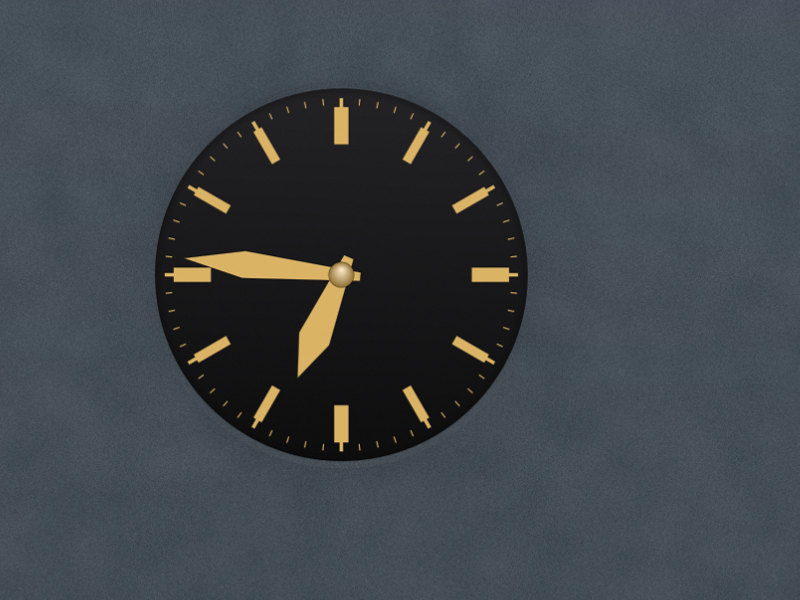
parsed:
6,46
